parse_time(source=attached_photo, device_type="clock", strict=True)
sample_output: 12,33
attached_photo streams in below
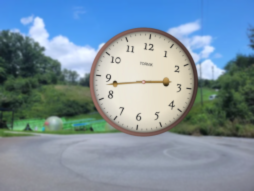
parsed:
2,43
